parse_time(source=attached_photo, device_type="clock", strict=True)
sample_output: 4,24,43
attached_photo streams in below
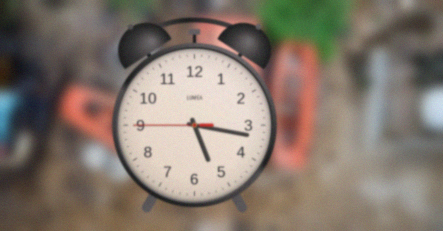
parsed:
5,16,45
